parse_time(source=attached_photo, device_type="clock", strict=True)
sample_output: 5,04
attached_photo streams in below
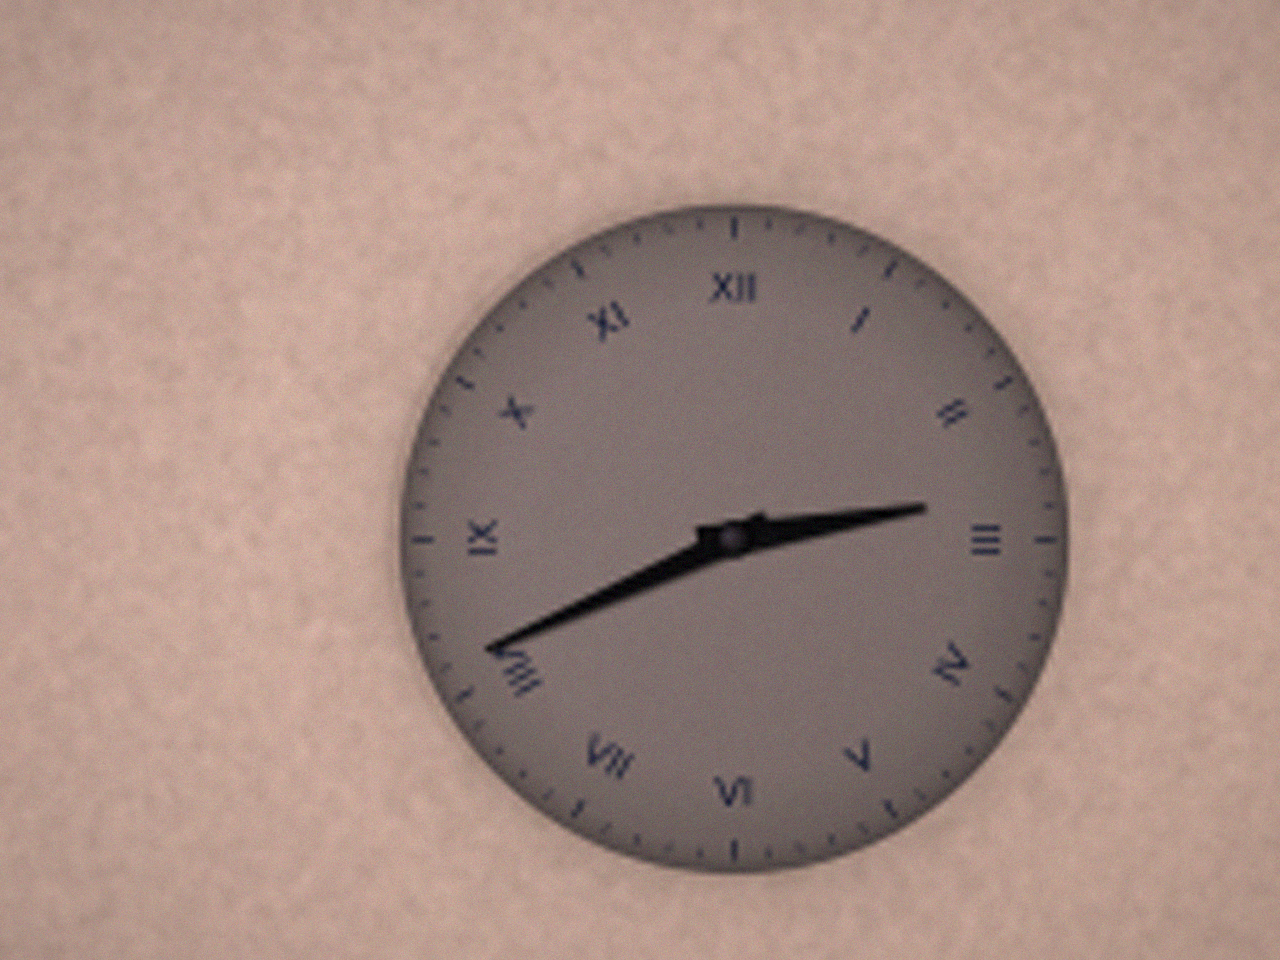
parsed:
2,41
